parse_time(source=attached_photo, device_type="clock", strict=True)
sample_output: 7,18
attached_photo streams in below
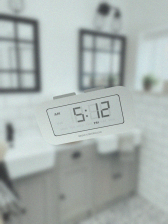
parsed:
5,12
